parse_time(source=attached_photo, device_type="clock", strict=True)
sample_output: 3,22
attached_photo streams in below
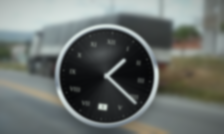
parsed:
1,21
